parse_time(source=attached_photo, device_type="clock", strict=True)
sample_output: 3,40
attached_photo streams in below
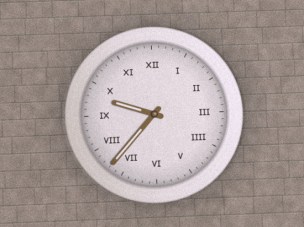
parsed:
9,37
